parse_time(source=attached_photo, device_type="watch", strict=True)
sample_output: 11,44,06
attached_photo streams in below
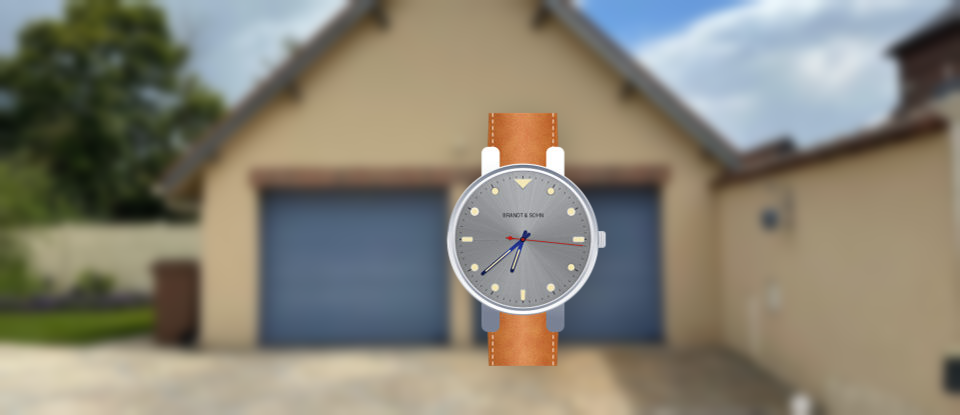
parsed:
6,38,16
